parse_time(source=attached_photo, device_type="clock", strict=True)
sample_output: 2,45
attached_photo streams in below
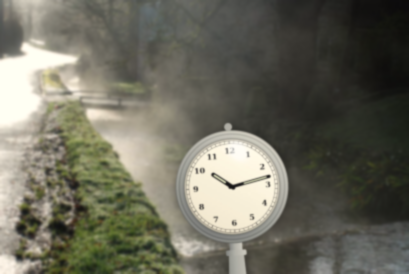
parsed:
10,13
